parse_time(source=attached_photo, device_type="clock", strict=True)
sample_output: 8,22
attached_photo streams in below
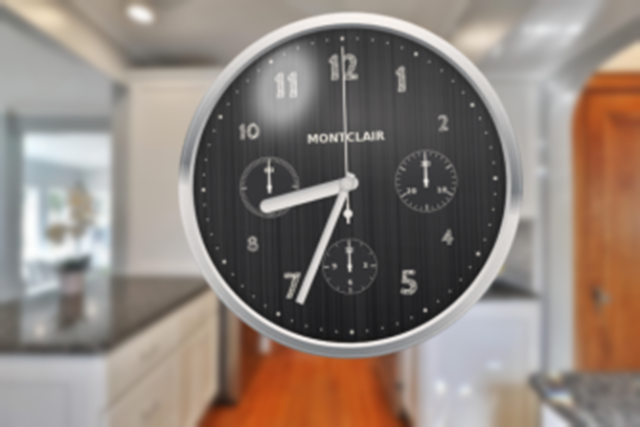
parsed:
8,34
